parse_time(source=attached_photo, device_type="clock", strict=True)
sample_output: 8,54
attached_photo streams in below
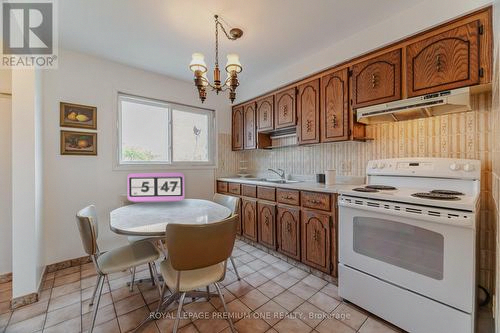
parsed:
5,47
